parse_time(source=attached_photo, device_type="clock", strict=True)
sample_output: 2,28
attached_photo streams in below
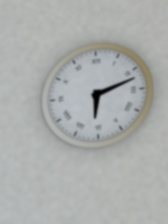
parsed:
6,12
